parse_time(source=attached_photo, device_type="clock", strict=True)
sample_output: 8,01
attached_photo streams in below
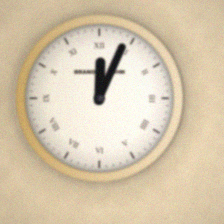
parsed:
12,04
